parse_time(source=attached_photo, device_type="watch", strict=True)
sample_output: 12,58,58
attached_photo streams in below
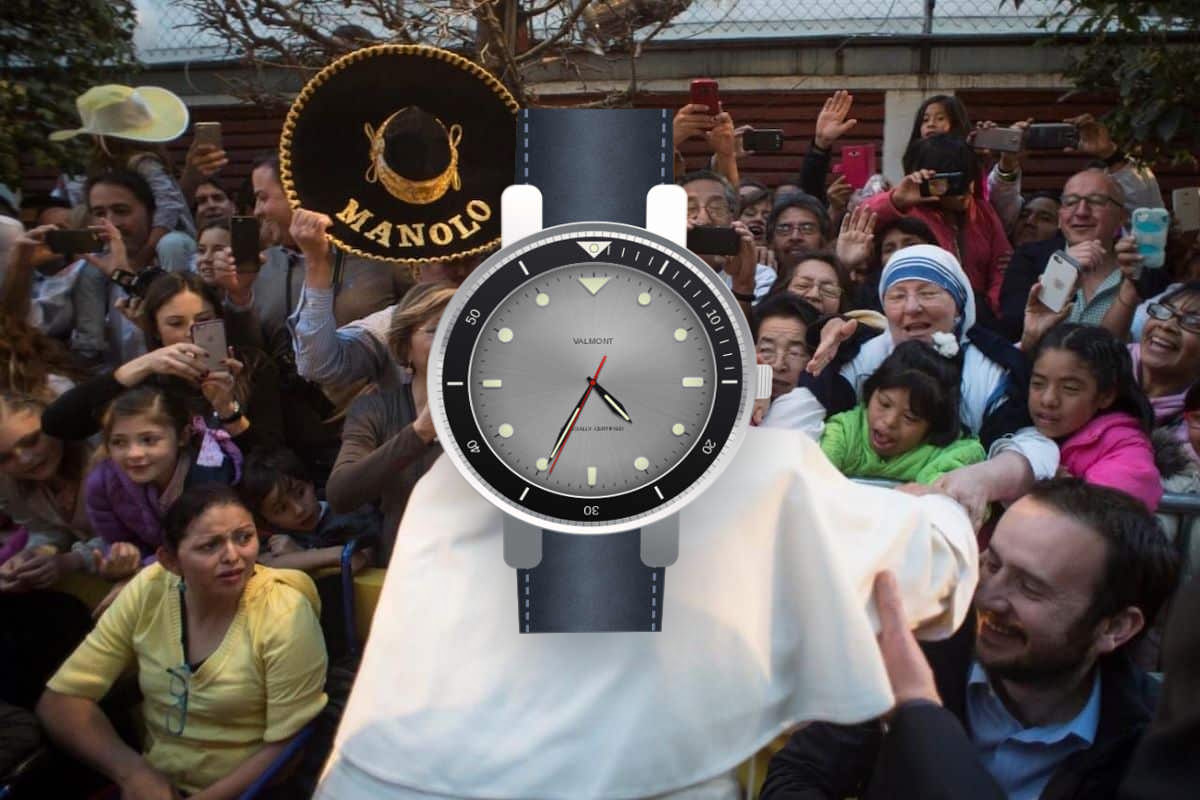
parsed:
4,34,34
